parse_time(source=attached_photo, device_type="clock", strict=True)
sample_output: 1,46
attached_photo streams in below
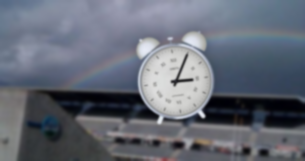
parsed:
3,05
